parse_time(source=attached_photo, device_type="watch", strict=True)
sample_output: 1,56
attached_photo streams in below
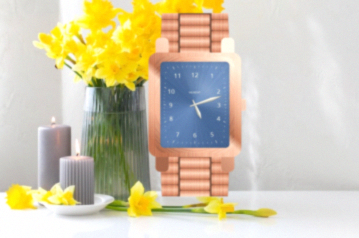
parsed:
5,12
